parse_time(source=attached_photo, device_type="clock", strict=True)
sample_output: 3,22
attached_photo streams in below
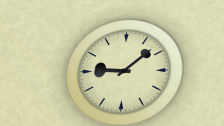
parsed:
9,08
